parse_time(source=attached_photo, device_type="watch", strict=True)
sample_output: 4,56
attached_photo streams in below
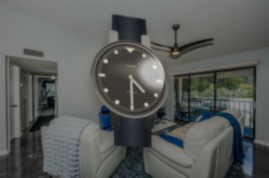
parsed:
4,30
